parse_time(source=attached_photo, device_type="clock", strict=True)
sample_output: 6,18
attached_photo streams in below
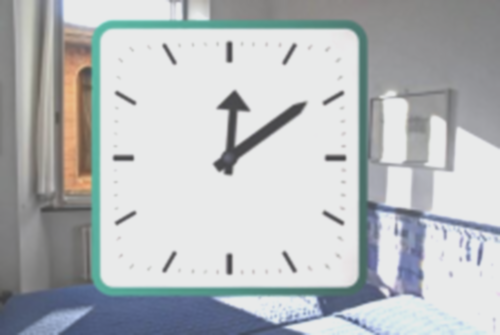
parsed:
12,09
